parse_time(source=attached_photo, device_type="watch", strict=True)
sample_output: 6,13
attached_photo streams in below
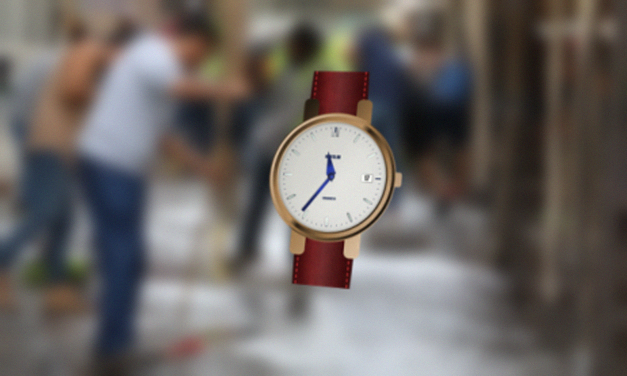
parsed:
11,36
